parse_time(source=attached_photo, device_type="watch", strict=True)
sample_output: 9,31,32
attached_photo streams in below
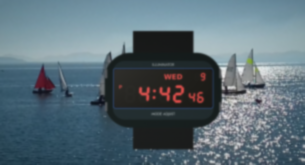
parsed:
4,42,46
